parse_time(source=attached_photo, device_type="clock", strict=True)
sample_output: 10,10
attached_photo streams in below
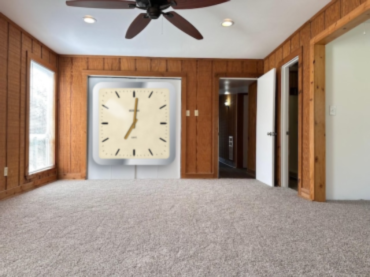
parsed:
7,01
